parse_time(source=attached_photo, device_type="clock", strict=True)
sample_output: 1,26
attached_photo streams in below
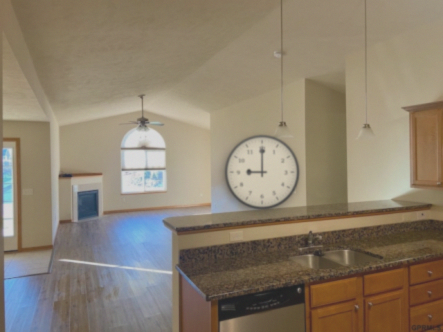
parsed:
9,00
